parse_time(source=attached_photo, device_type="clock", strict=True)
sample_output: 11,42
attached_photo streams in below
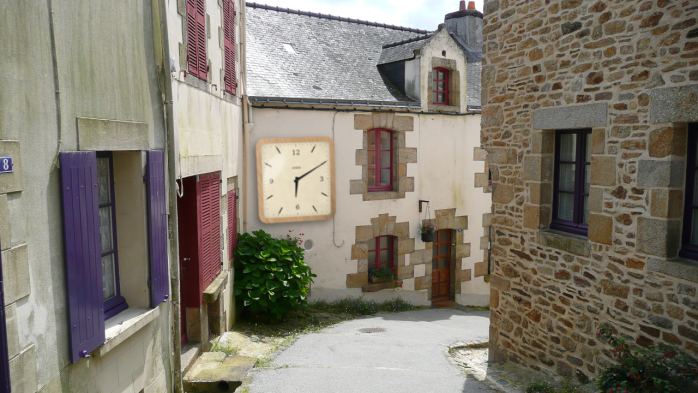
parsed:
6,10
